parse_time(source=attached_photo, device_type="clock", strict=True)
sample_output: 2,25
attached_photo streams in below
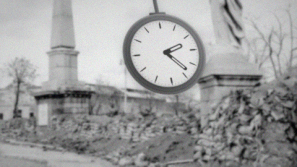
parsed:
2,23
